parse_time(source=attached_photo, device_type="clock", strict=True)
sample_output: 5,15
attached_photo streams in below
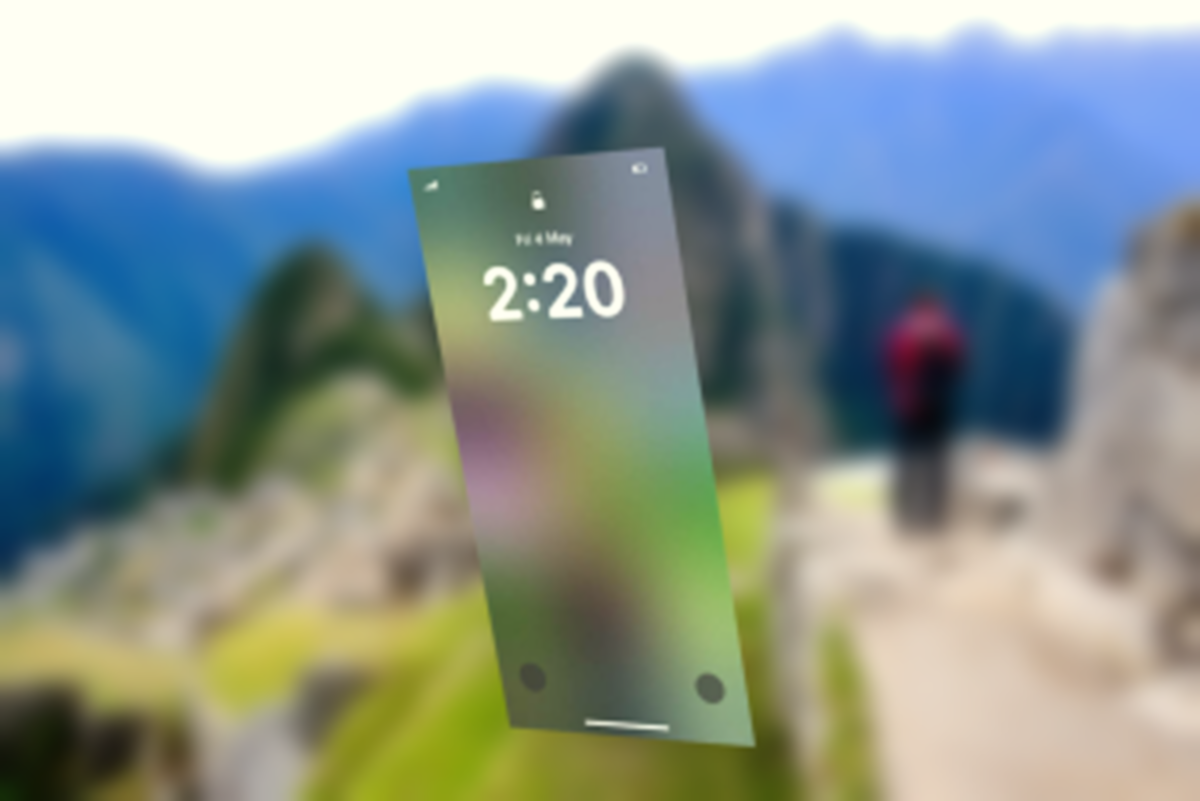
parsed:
2,20
